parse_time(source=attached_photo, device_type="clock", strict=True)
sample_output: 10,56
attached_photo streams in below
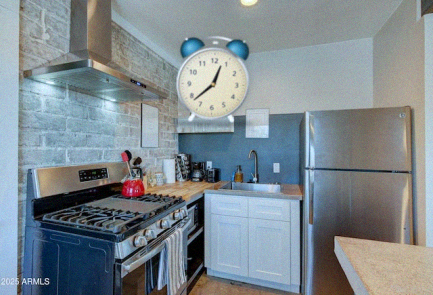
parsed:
12,38
